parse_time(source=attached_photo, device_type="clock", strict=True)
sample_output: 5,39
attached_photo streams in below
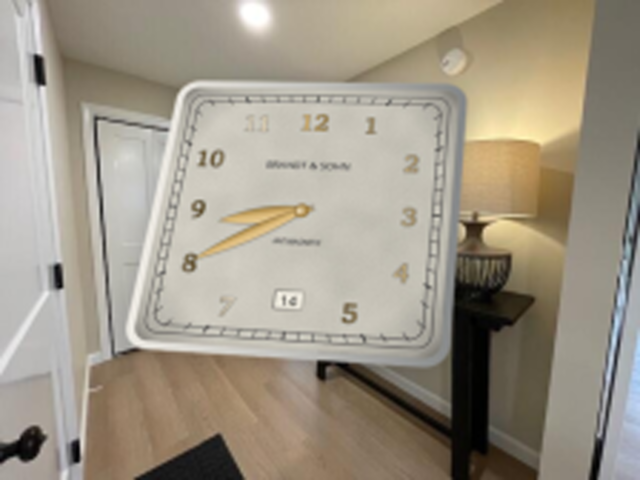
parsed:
8,40
